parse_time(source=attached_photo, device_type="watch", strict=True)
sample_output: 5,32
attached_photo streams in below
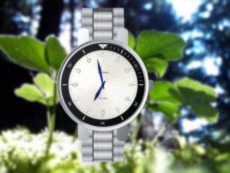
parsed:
6,58
